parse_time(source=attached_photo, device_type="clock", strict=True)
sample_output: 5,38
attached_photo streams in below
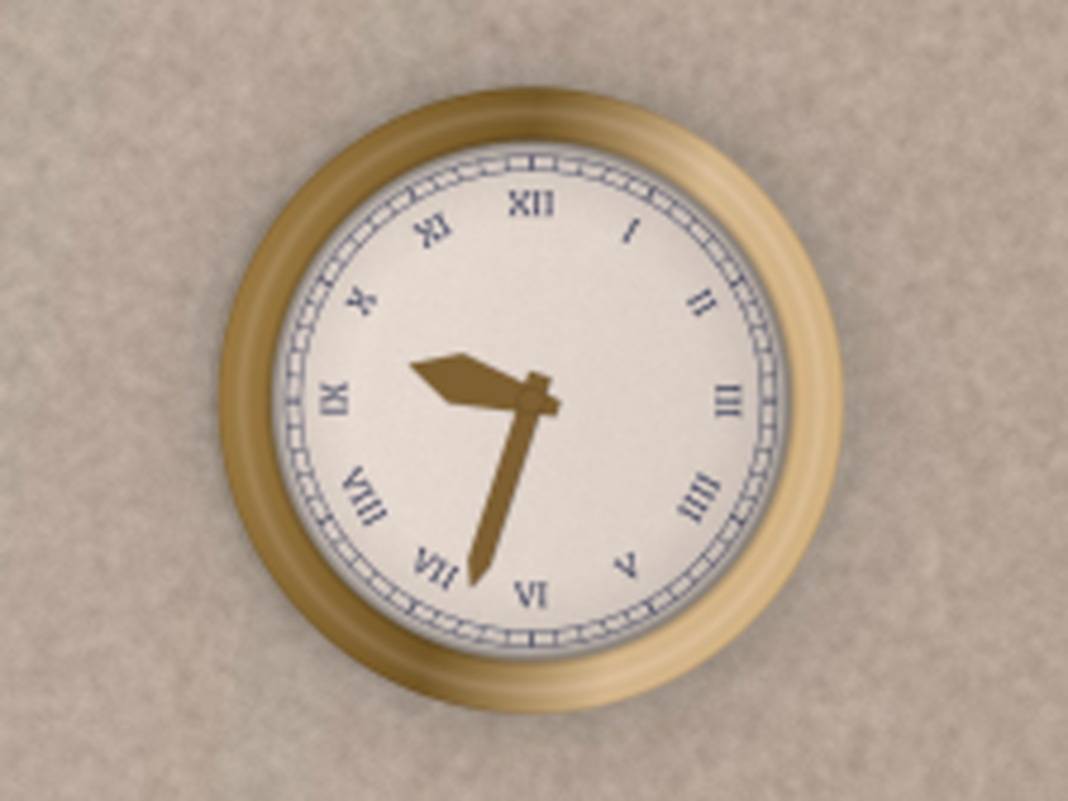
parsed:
9,33
